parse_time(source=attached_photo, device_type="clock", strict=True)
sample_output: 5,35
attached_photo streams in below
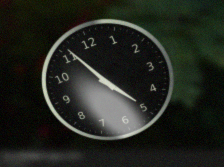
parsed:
4,56
